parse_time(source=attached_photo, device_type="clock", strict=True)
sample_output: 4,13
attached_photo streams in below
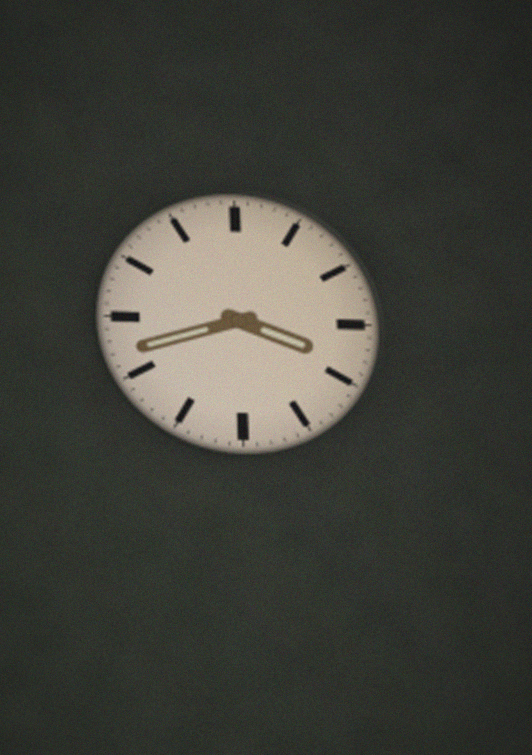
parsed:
3,42
